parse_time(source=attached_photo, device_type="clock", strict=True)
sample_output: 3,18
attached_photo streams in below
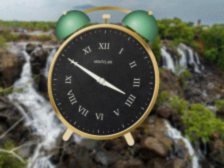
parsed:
3,50
